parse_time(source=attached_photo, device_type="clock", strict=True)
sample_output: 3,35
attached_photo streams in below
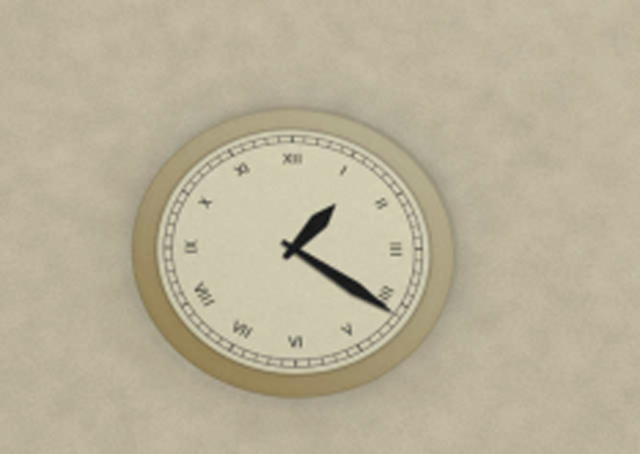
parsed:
1,21
